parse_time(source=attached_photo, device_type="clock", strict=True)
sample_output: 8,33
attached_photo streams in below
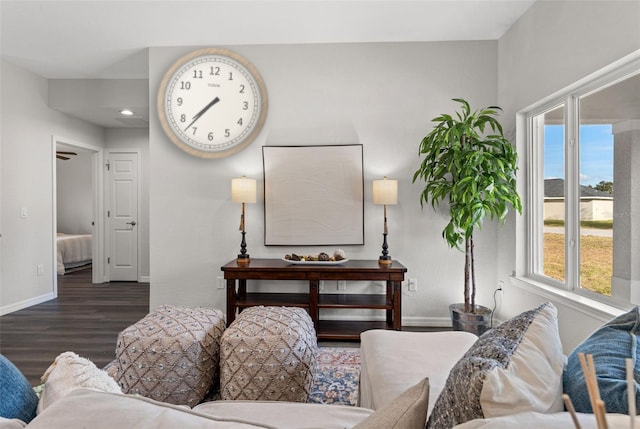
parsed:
7,37
